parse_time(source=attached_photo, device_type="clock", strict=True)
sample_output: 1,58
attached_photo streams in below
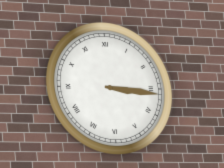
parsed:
3,16
